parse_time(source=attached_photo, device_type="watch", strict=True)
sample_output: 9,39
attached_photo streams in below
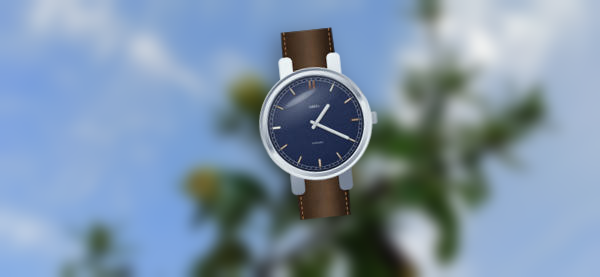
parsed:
1,20
